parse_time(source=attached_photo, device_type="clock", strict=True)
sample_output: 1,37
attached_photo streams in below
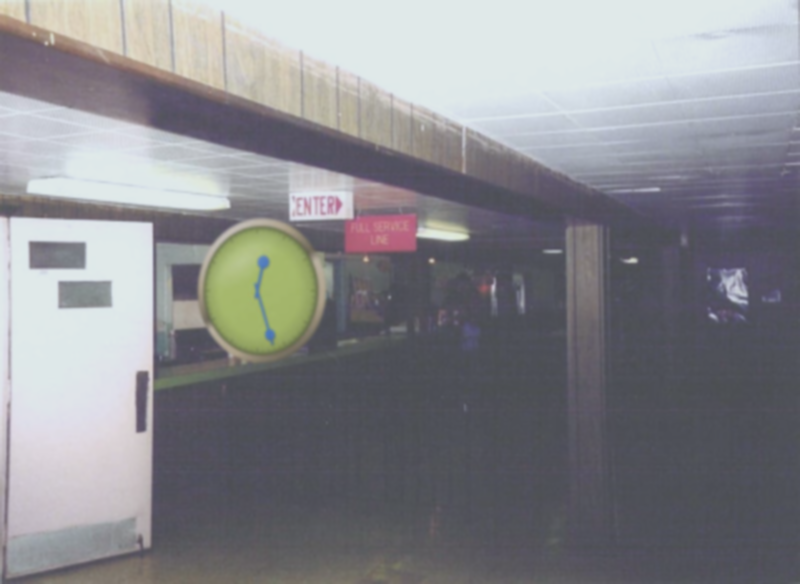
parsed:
12,27
